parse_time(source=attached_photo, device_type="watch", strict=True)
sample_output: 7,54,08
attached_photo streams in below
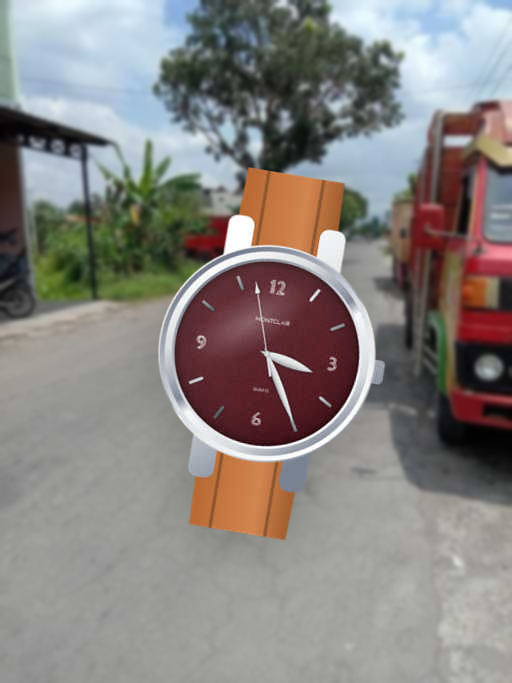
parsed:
3,24,57
